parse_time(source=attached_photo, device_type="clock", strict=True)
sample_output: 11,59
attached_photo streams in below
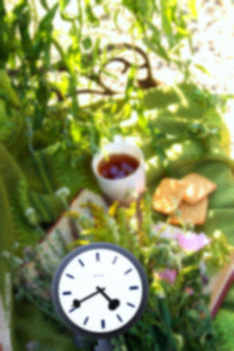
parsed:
4,41
